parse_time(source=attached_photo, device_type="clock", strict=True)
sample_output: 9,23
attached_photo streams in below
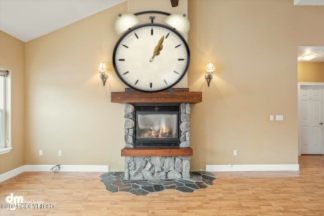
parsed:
1,04
